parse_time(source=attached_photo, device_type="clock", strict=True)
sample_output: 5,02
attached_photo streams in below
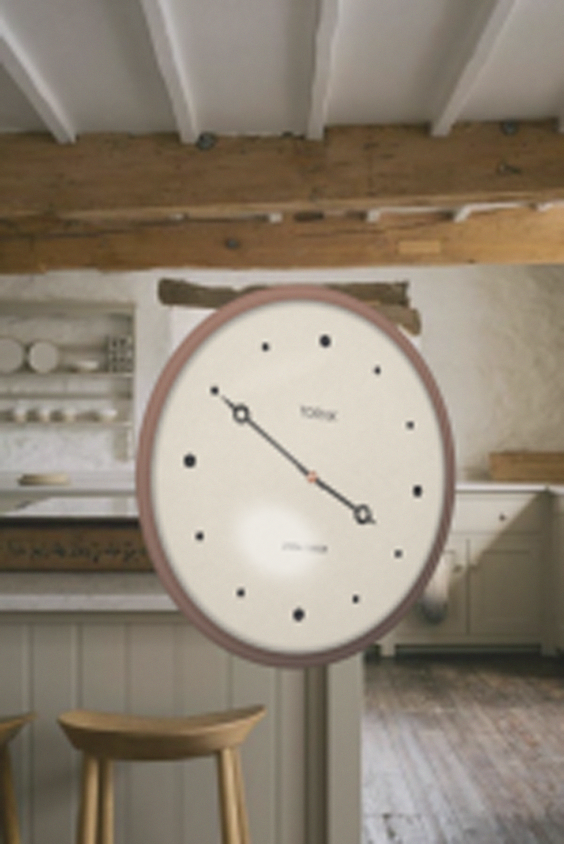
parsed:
3,50
